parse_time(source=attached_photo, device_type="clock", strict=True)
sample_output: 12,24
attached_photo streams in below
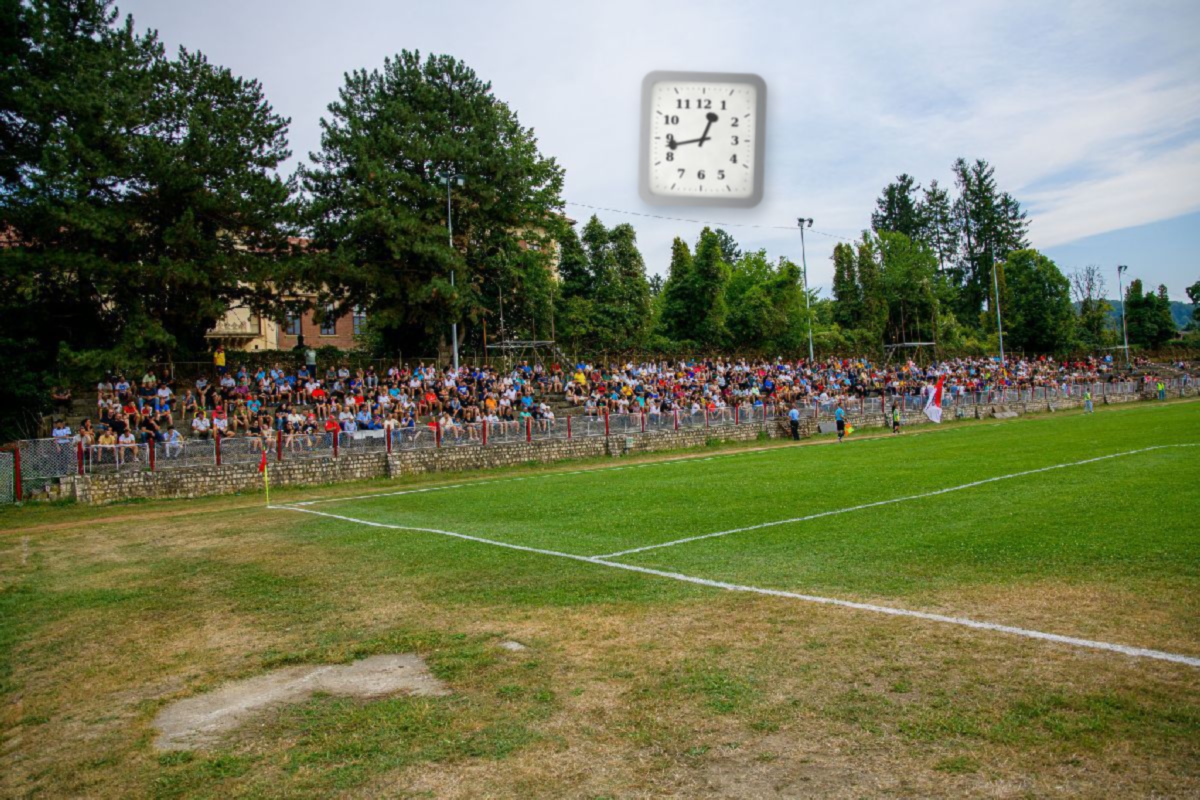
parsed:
12,43
